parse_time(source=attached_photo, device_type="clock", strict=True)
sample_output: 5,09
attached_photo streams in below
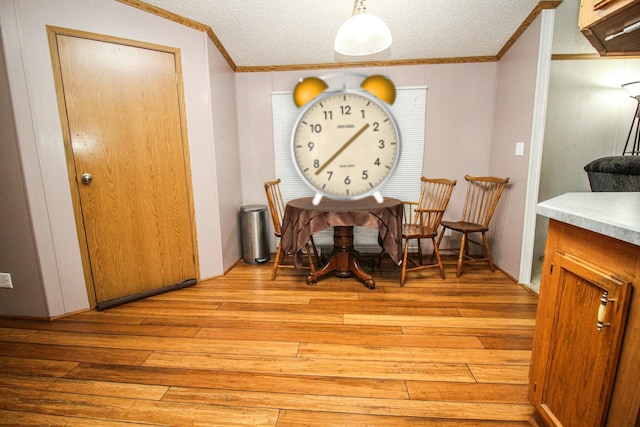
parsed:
1,38
